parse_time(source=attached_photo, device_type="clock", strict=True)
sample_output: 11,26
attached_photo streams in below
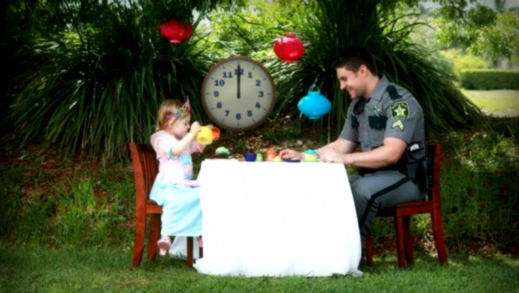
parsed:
12,00
